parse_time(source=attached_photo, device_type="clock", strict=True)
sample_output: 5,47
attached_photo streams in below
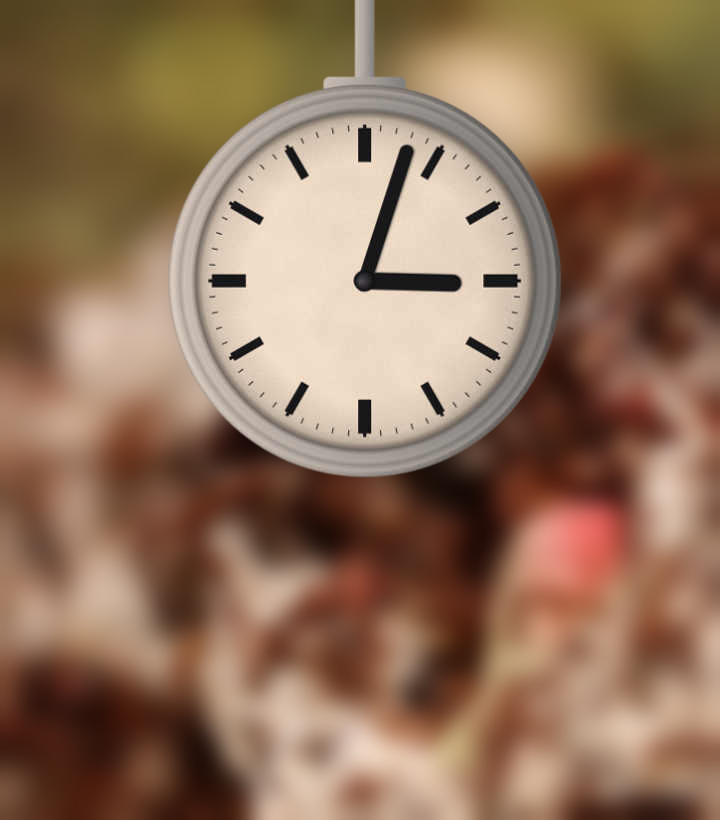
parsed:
3,03
